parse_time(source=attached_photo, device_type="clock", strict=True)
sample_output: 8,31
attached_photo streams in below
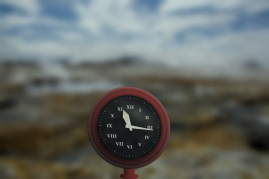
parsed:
11,16
